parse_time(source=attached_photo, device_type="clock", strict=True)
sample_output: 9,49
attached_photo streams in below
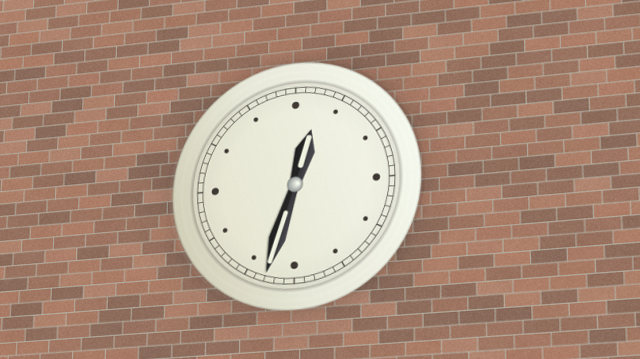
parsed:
12,33
